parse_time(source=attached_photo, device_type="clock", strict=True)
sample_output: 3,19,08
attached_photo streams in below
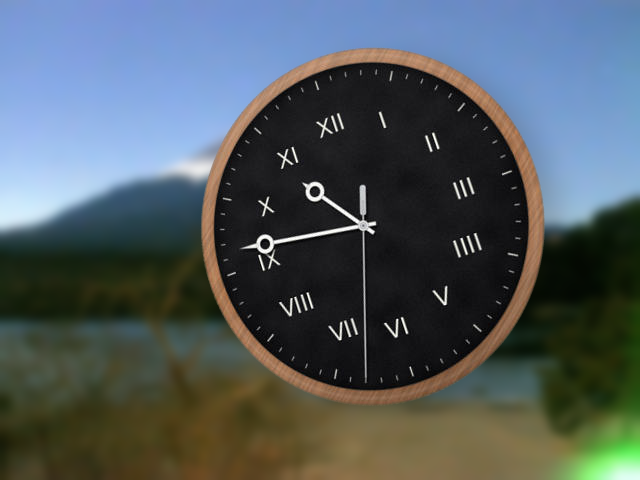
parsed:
10,46,33
